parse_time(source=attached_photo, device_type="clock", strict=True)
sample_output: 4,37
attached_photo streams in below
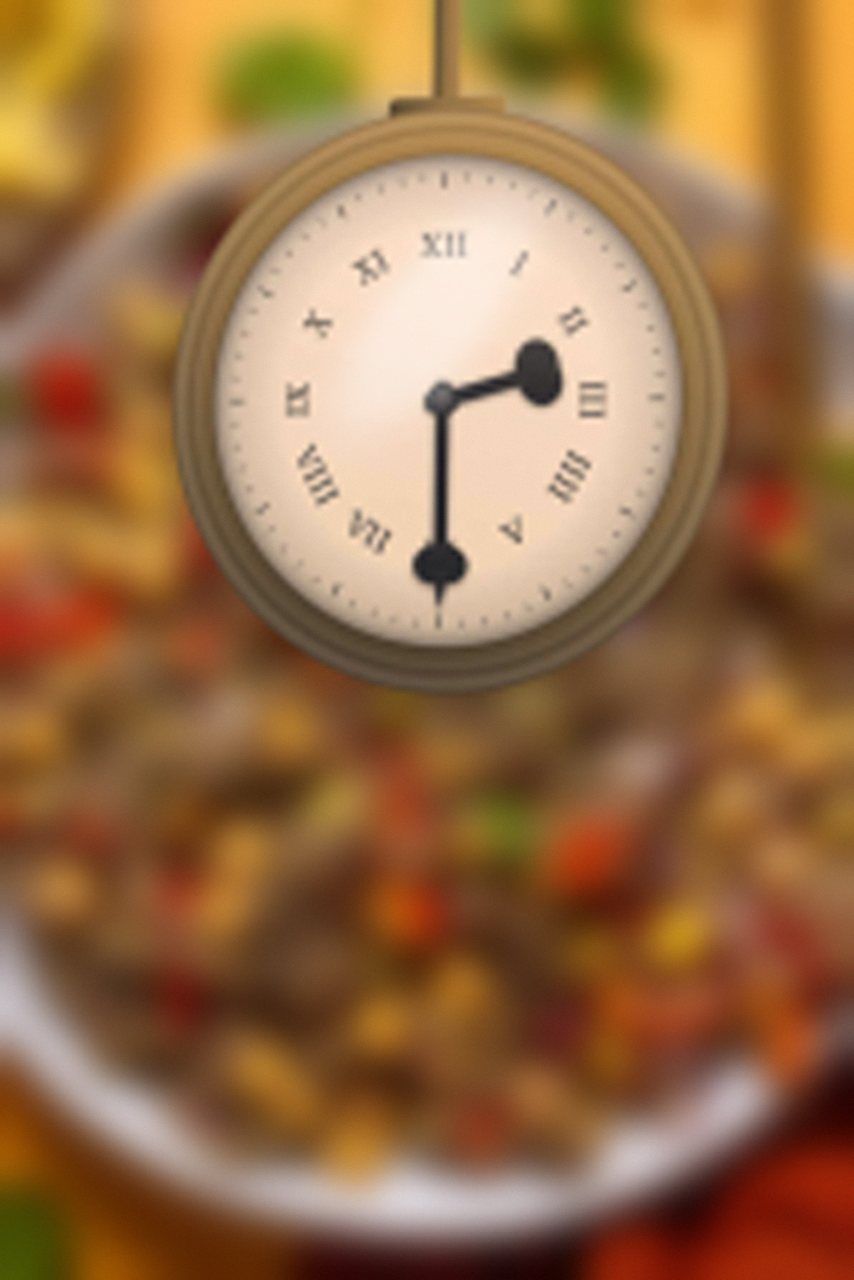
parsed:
2,30
